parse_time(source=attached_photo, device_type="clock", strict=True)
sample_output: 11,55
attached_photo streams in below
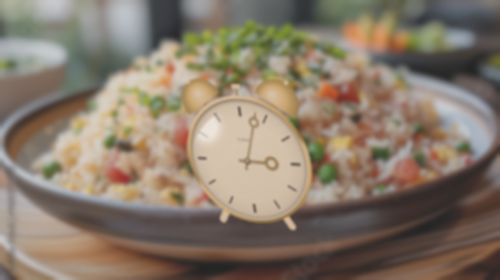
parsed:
3,03
